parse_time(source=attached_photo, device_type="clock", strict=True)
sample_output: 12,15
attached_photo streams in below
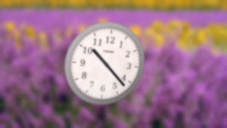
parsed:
10,22
